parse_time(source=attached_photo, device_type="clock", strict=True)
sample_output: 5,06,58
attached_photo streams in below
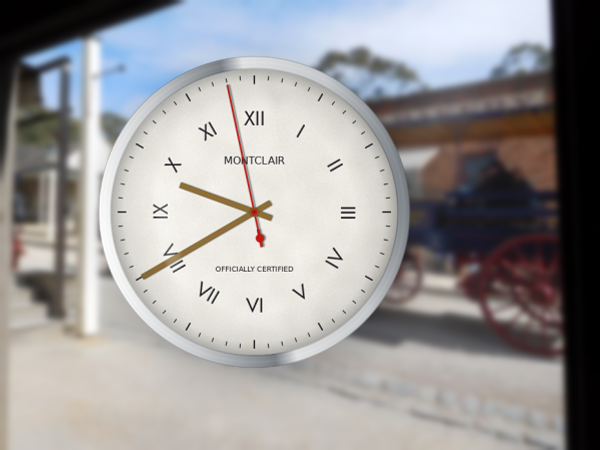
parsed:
9,39,58
